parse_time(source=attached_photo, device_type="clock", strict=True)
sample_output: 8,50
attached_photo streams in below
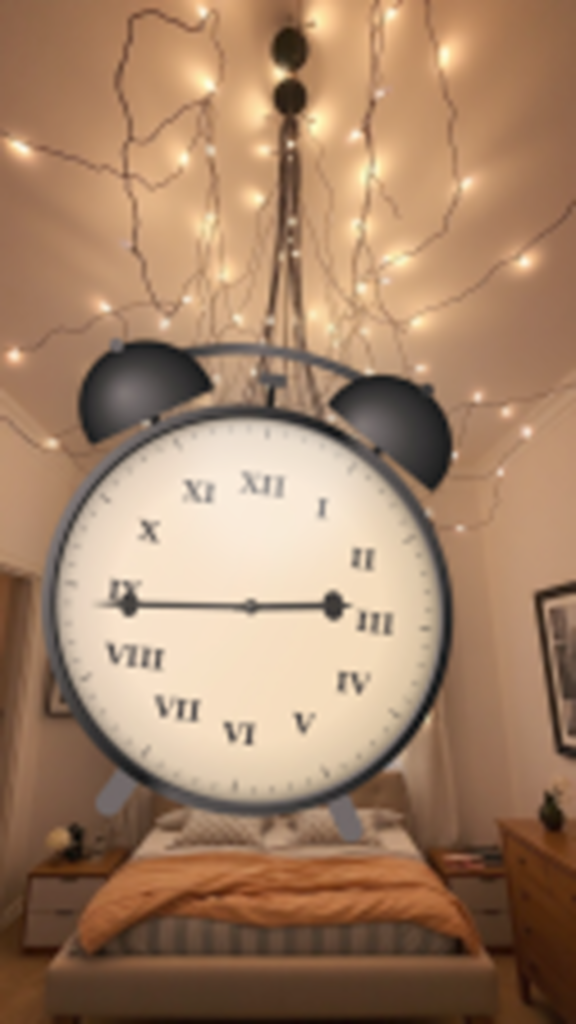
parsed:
2,44
